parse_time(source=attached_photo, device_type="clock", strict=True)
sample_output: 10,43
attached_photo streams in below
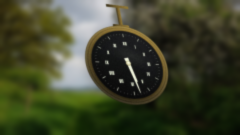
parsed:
5,28
